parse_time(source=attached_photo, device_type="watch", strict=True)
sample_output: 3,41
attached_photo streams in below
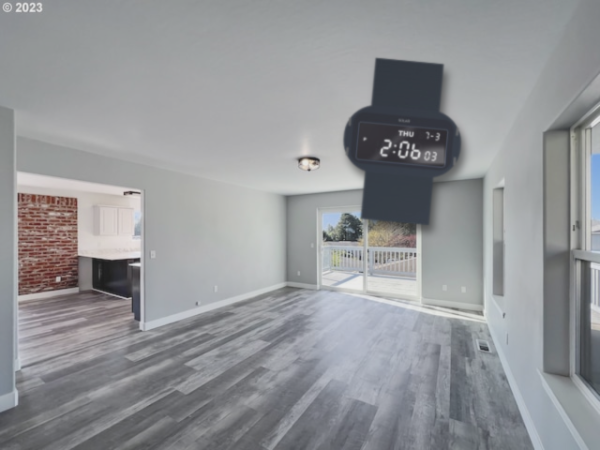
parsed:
2,06
